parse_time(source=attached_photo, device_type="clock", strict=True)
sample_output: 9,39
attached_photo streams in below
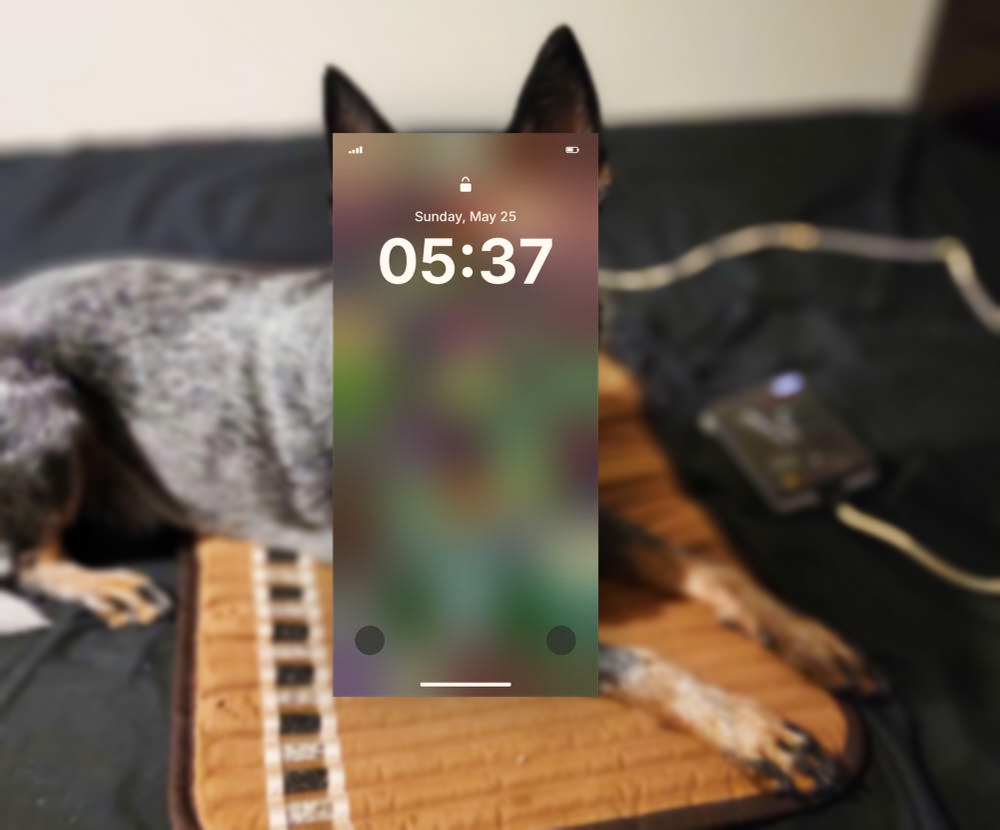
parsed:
5,37
